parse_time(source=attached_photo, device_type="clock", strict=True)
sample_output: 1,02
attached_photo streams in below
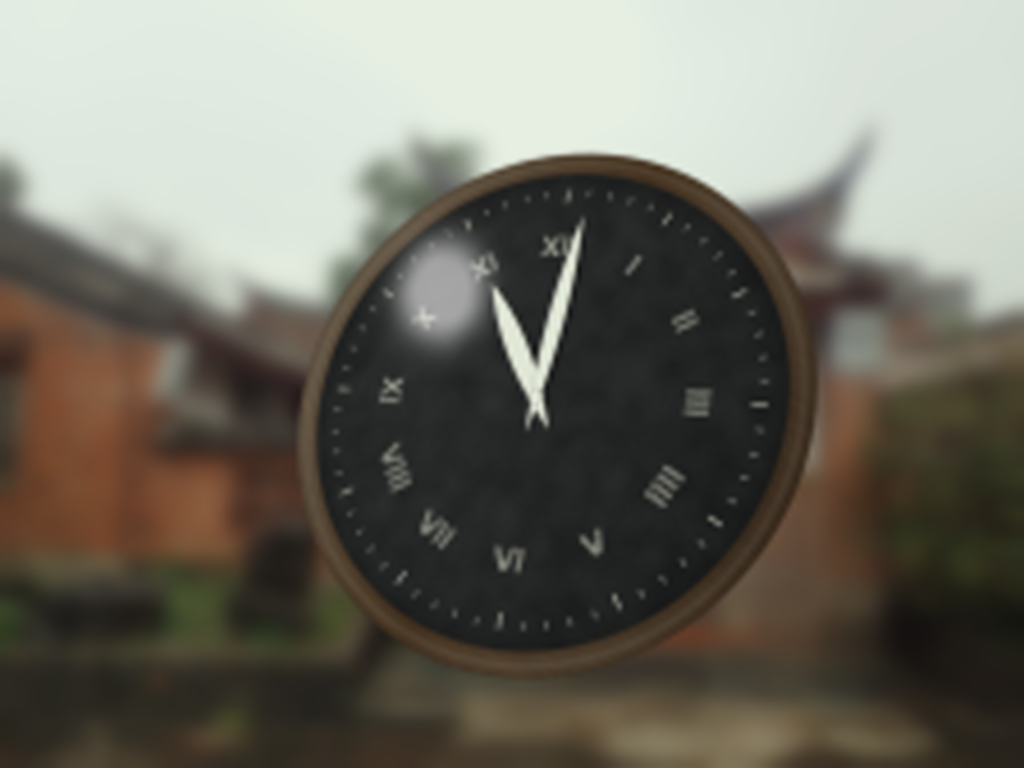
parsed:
11,01
